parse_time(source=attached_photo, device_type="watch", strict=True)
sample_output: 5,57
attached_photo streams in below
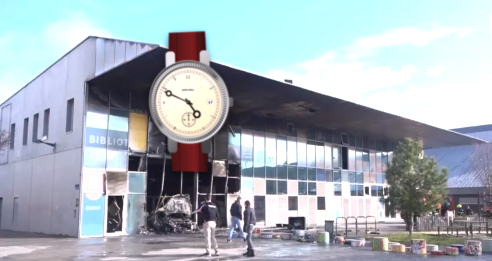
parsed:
4,49
